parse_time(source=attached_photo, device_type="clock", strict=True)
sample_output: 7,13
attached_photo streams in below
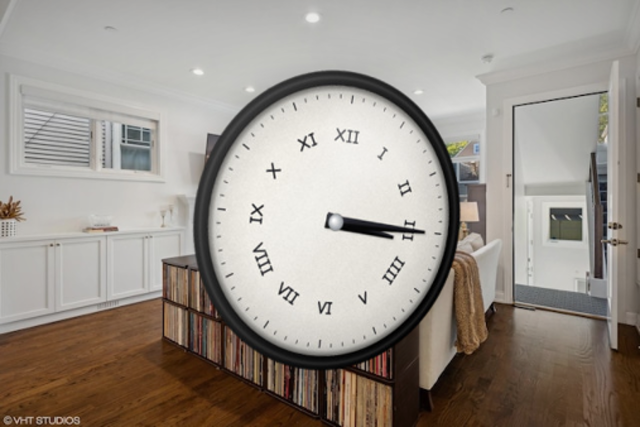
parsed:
3,15
